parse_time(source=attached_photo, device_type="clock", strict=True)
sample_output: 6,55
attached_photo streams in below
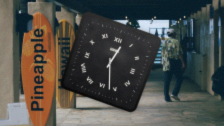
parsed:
12,27
